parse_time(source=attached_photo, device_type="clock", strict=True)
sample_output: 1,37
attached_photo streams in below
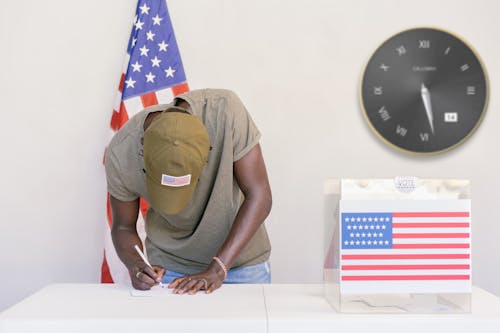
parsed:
5,28
